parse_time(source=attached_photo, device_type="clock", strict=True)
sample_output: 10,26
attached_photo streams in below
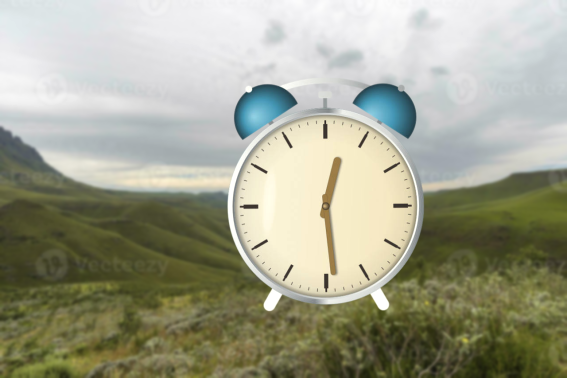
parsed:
12,29
